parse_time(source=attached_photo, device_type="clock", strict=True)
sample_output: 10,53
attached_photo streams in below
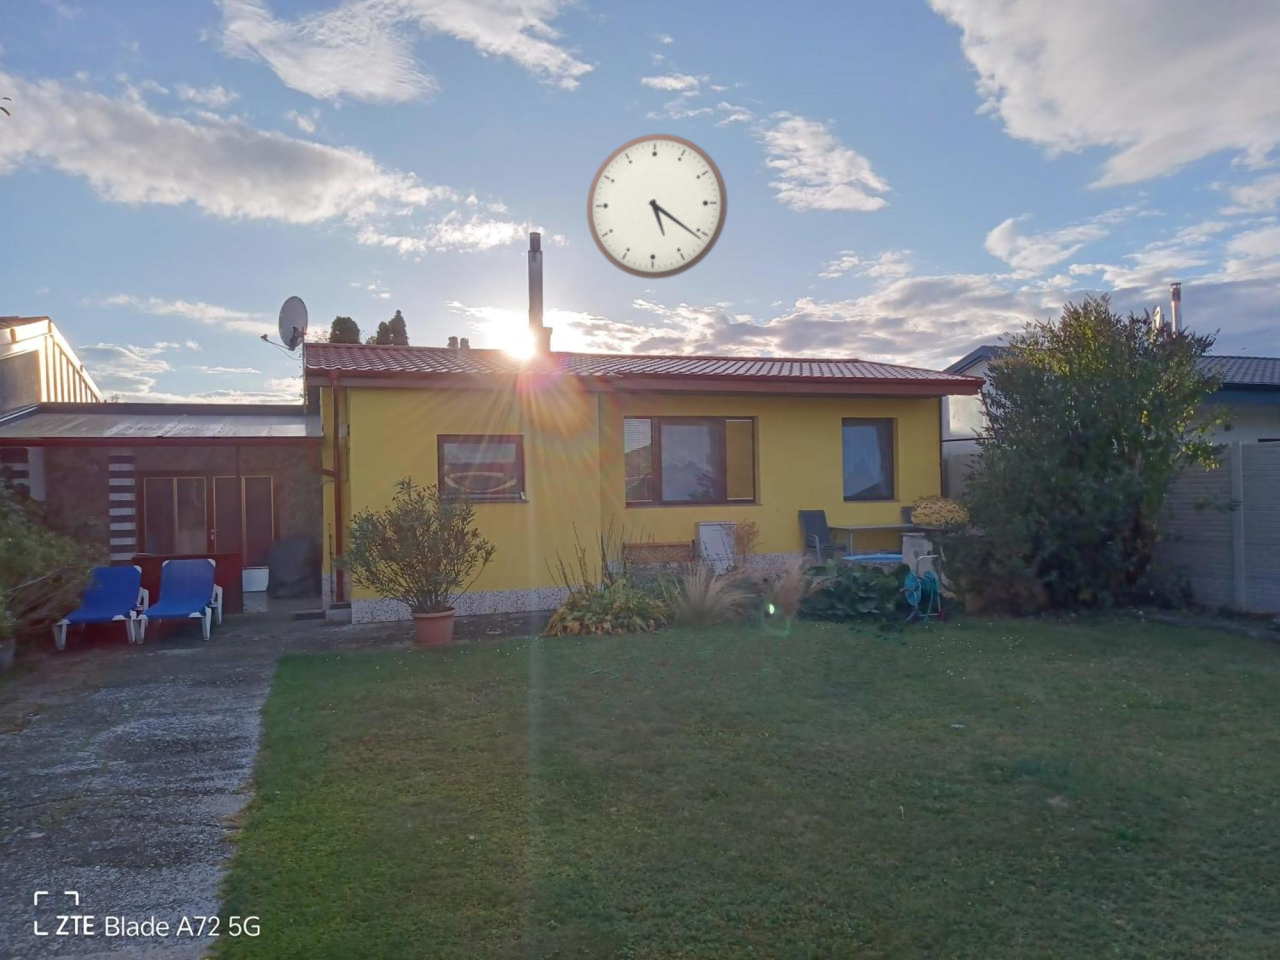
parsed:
5,21
